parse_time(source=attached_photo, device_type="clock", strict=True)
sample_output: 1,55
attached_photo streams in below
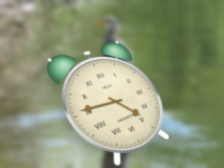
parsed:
4,46
